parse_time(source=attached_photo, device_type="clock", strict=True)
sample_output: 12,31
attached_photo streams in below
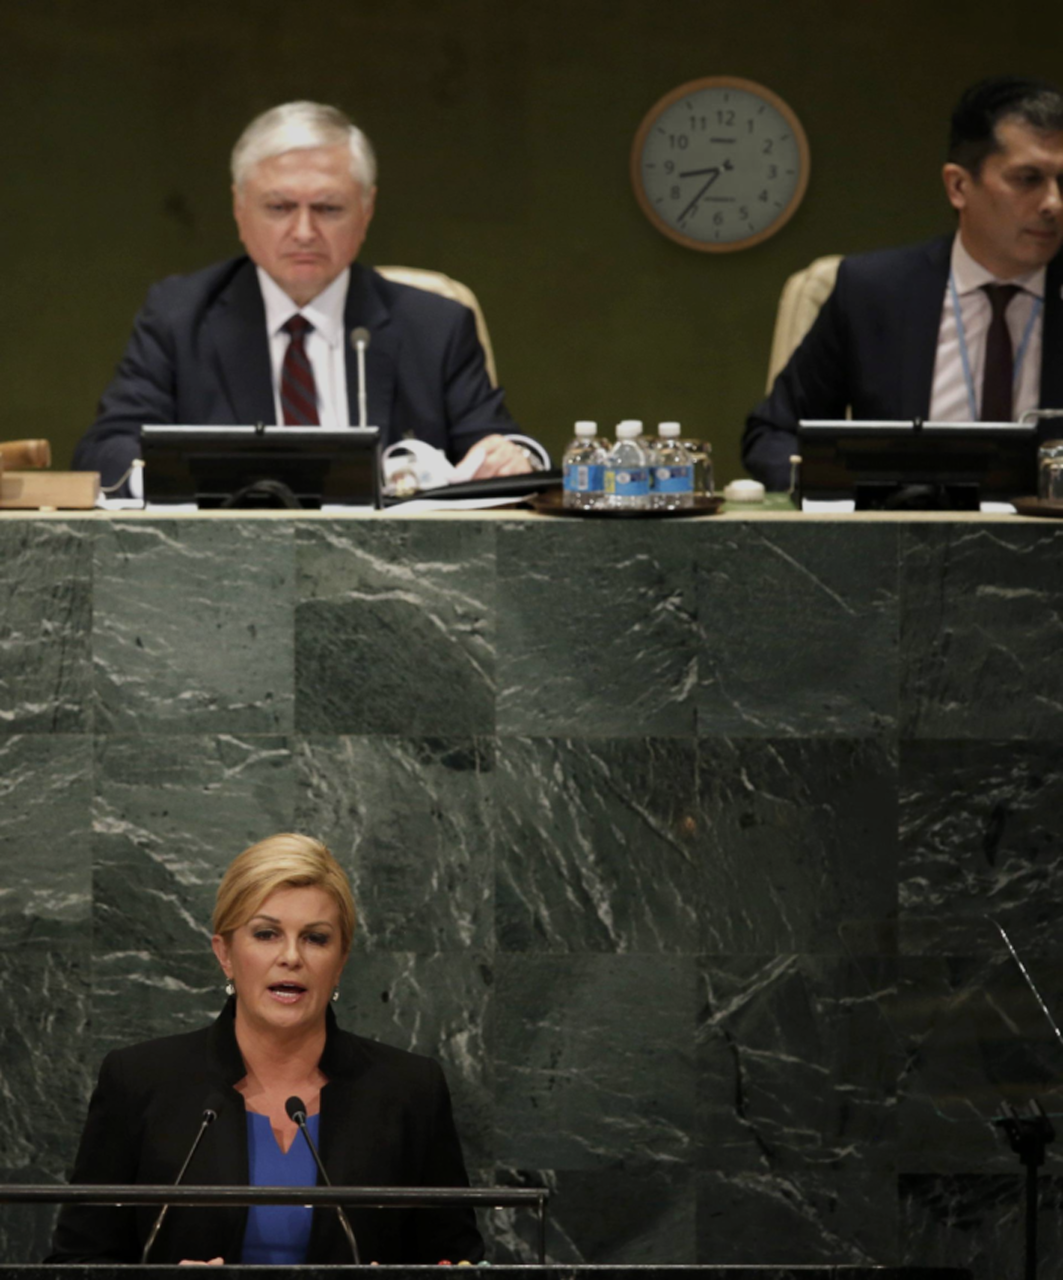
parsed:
8,36
